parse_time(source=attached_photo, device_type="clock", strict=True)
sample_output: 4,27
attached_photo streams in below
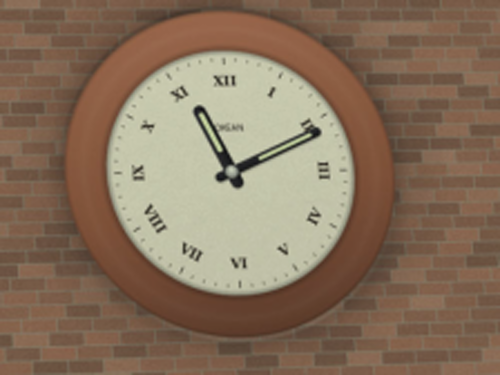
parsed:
11,11
